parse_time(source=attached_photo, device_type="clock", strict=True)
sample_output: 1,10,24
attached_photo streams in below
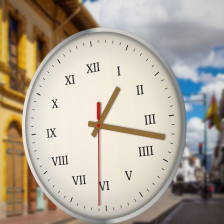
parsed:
1,17,31
